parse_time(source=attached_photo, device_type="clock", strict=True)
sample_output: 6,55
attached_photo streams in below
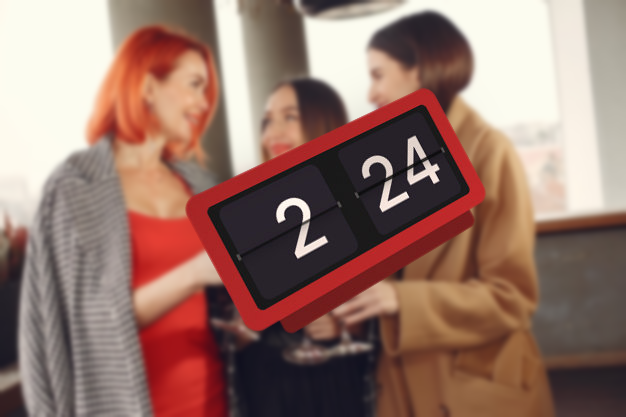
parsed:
2,24
